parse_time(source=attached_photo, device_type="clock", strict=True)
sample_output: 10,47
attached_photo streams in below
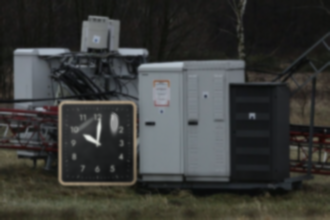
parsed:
10,01
